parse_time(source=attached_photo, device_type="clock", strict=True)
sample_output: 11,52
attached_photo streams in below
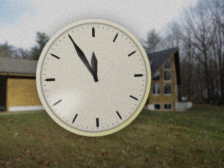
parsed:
11,55
